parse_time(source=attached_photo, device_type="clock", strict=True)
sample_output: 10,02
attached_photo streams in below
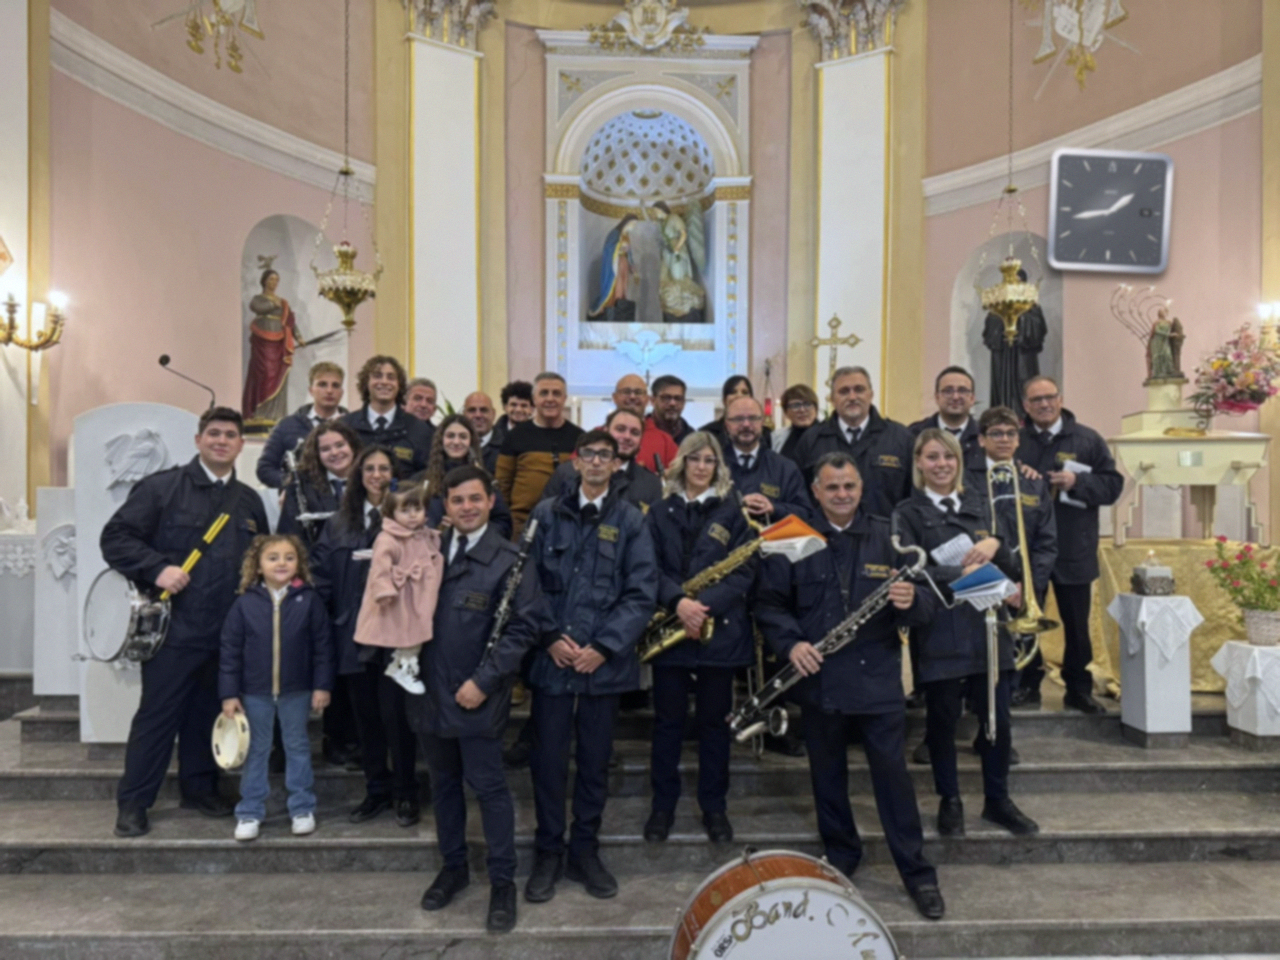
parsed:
1,43
